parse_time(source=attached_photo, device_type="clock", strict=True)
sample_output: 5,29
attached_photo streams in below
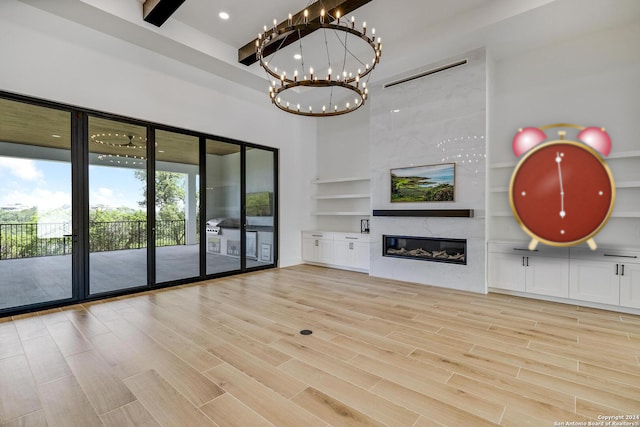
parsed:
5,59
